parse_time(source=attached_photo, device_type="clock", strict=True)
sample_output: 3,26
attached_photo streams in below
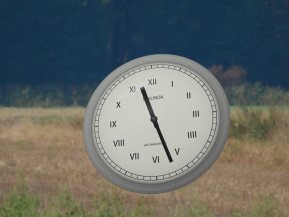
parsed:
11,27
